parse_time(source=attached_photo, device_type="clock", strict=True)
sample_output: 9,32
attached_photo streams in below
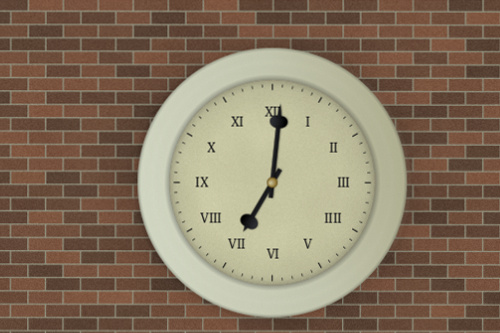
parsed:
7,01
